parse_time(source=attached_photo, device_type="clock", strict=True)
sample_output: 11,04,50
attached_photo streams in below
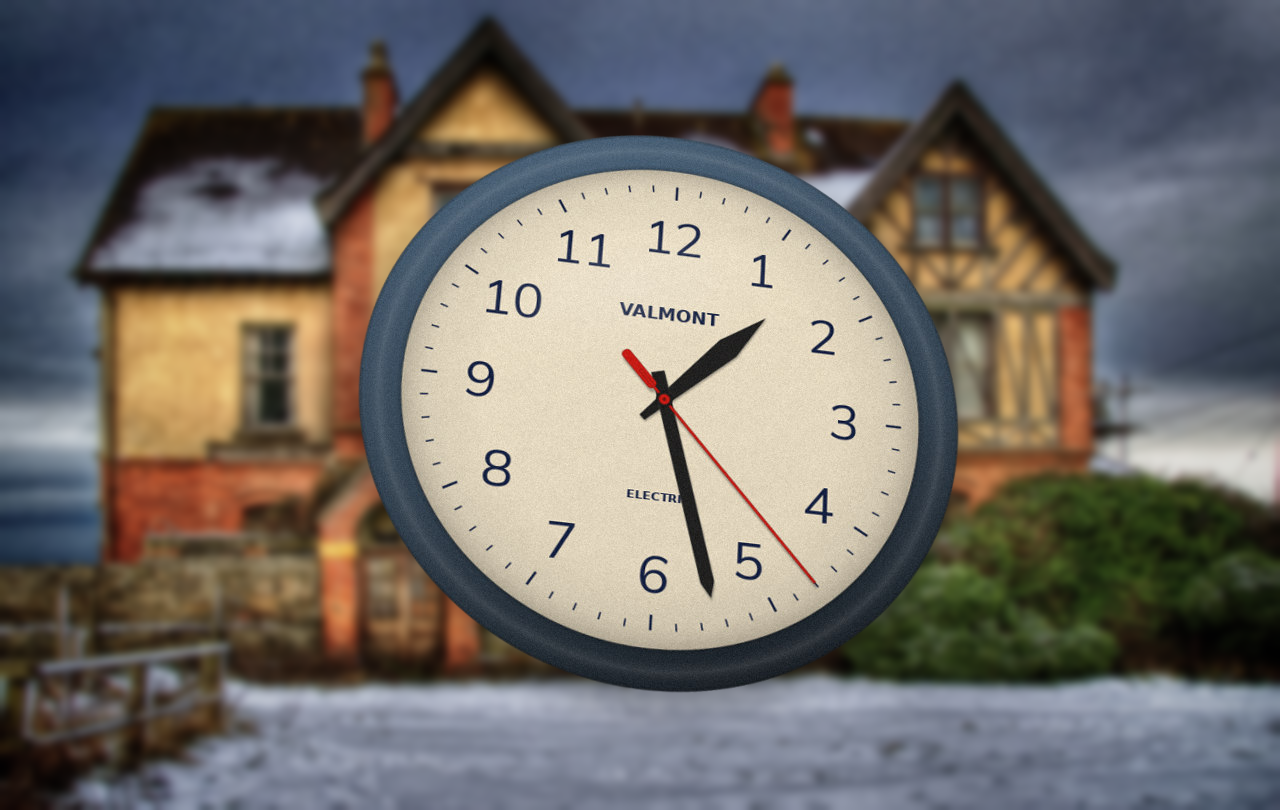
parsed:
1,27,23
